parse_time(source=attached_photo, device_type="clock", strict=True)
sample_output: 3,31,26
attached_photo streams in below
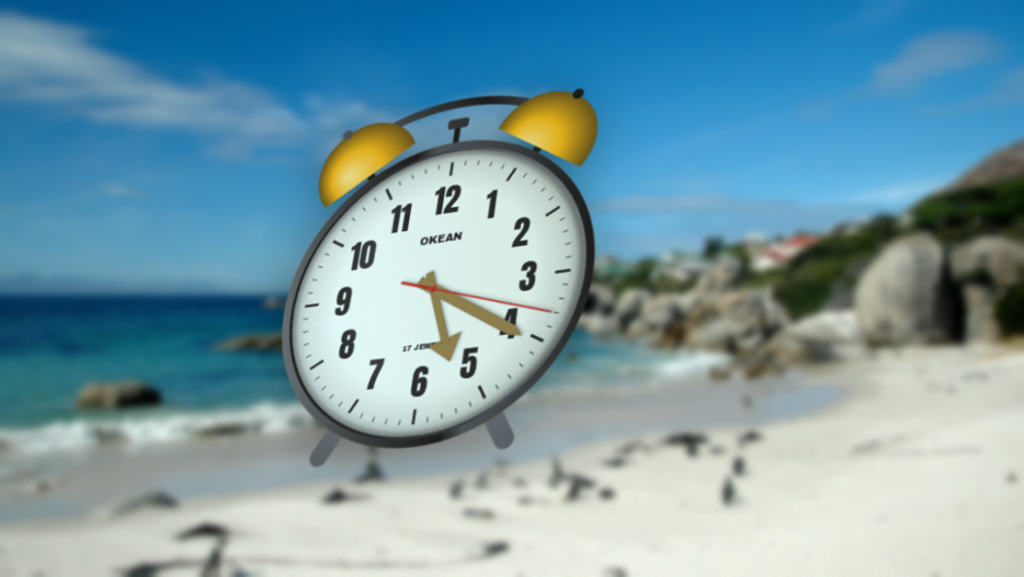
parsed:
5,20,18
